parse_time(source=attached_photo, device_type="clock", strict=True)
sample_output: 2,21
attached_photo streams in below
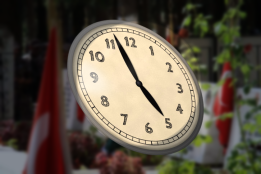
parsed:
4,57
